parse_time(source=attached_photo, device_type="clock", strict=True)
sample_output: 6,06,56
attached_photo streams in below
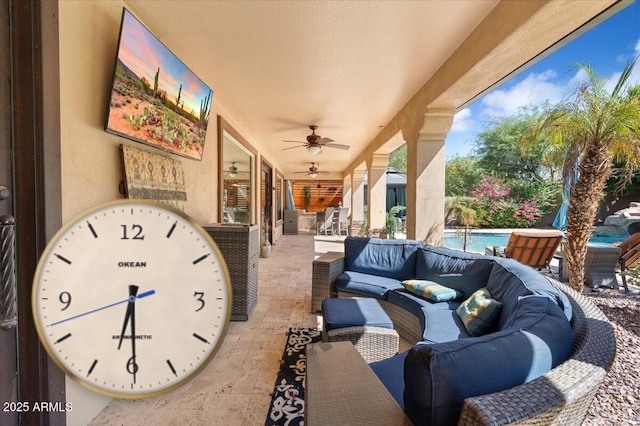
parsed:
6,29,42
